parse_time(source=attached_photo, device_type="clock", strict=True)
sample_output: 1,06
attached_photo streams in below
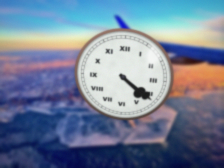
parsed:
4,21
